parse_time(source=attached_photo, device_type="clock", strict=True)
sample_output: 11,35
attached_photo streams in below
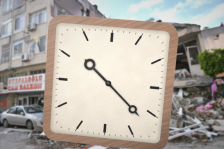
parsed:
10,22
